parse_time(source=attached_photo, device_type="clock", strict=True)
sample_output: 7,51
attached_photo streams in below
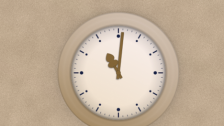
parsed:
11,01
